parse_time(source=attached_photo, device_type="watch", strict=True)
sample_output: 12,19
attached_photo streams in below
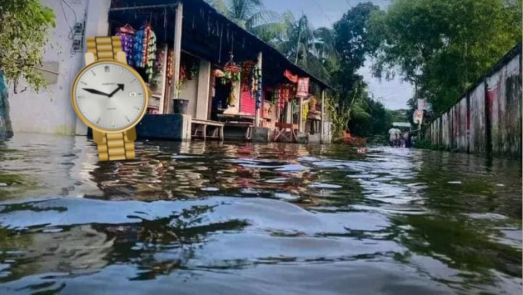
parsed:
1,48
